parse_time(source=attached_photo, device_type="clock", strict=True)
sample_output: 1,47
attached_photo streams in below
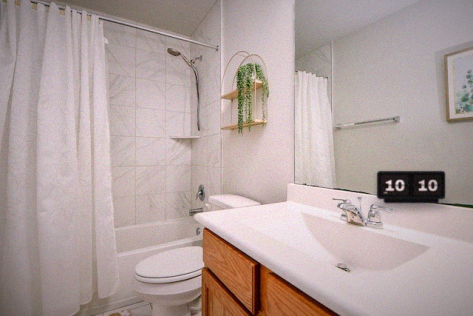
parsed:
10,10
